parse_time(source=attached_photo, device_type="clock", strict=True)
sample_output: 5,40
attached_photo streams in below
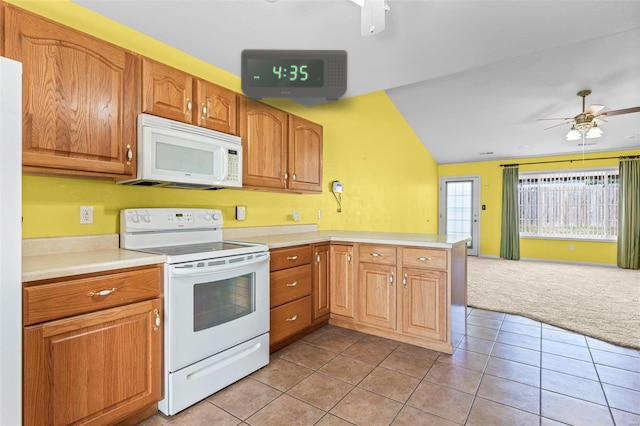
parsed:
4,35
